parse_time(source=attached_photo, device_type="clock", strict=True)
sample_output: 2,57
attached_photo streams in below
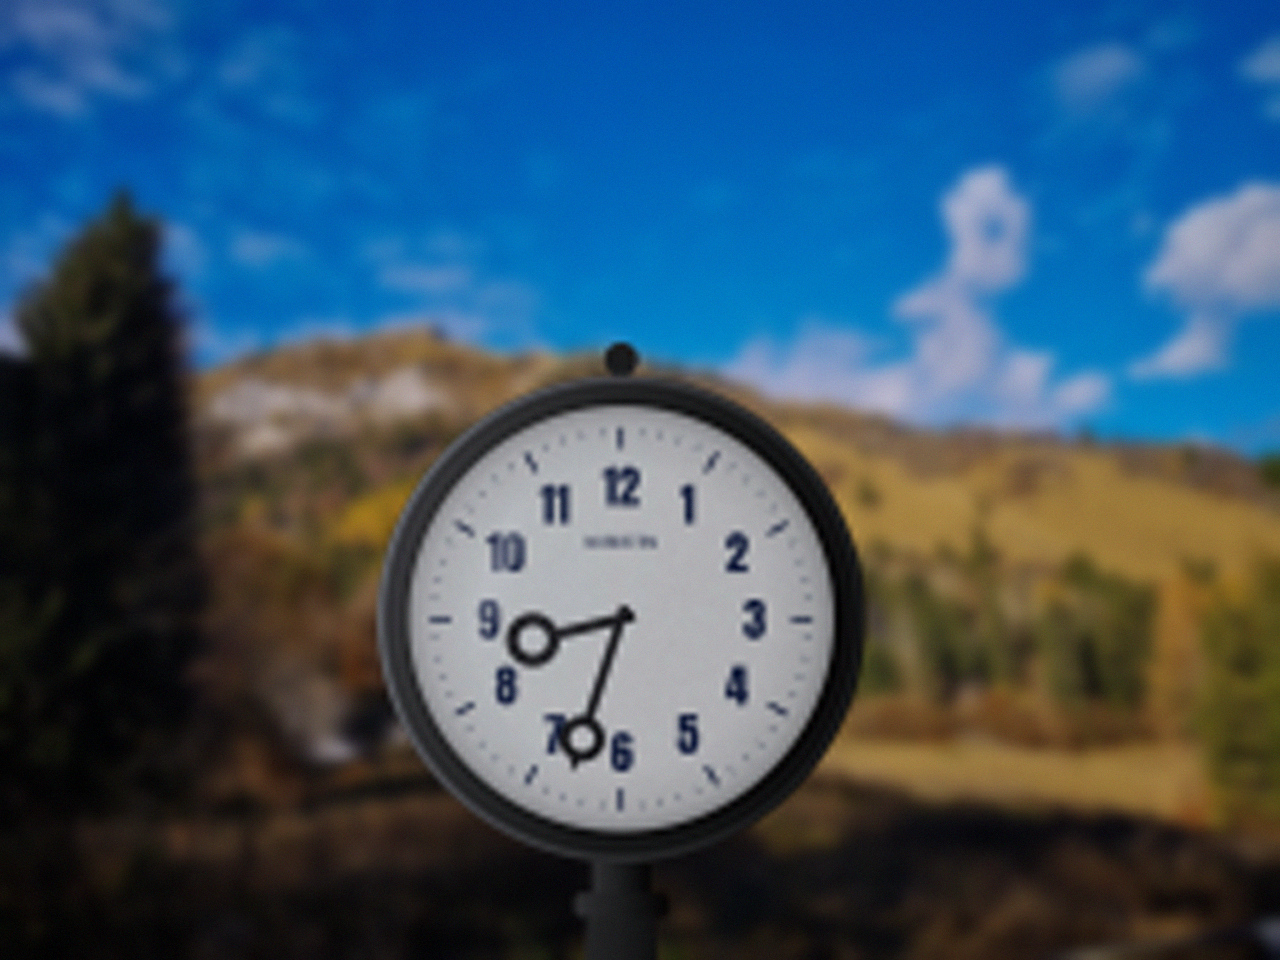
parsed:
8,33
